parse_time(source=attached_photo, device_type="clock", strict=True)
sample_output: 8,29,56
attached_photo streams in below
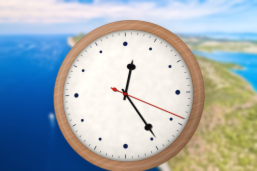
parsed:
12,24,19
